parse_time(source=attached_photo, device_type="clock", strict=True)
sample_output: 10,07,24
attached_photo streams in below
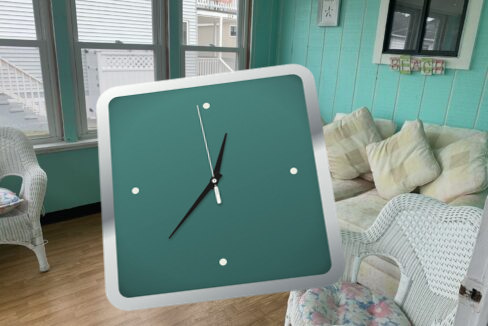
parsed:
12,36,59
